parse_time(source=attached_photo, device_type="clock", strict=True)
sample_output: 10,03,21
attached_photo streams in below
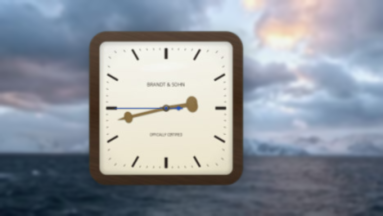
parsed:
2,42,45
